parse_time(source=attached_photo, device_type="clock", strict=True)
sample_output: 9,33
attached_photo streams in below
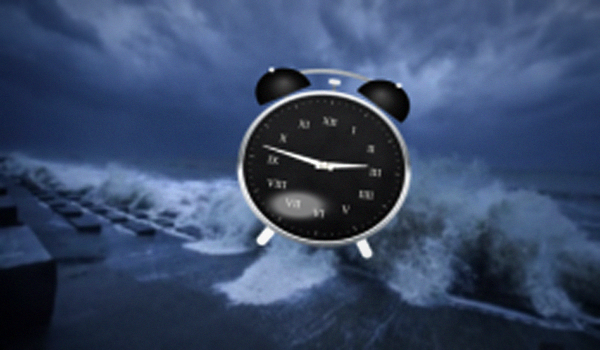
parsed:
2,47
